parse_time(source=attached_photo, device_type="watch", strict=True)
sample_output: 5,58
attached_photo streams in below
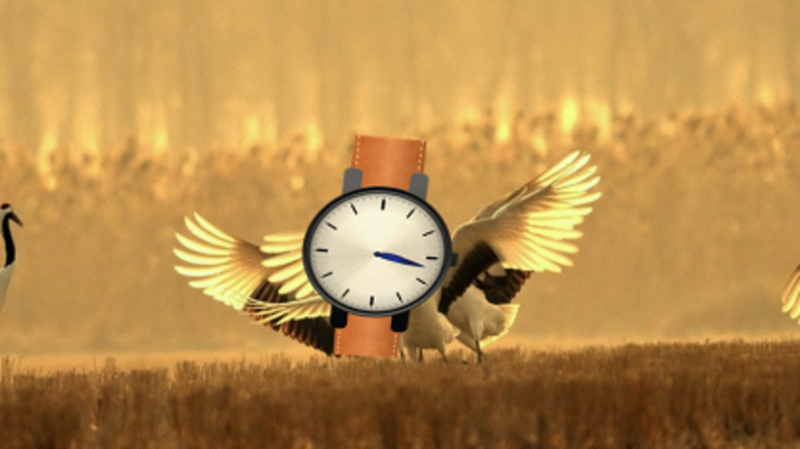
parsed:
3,17
